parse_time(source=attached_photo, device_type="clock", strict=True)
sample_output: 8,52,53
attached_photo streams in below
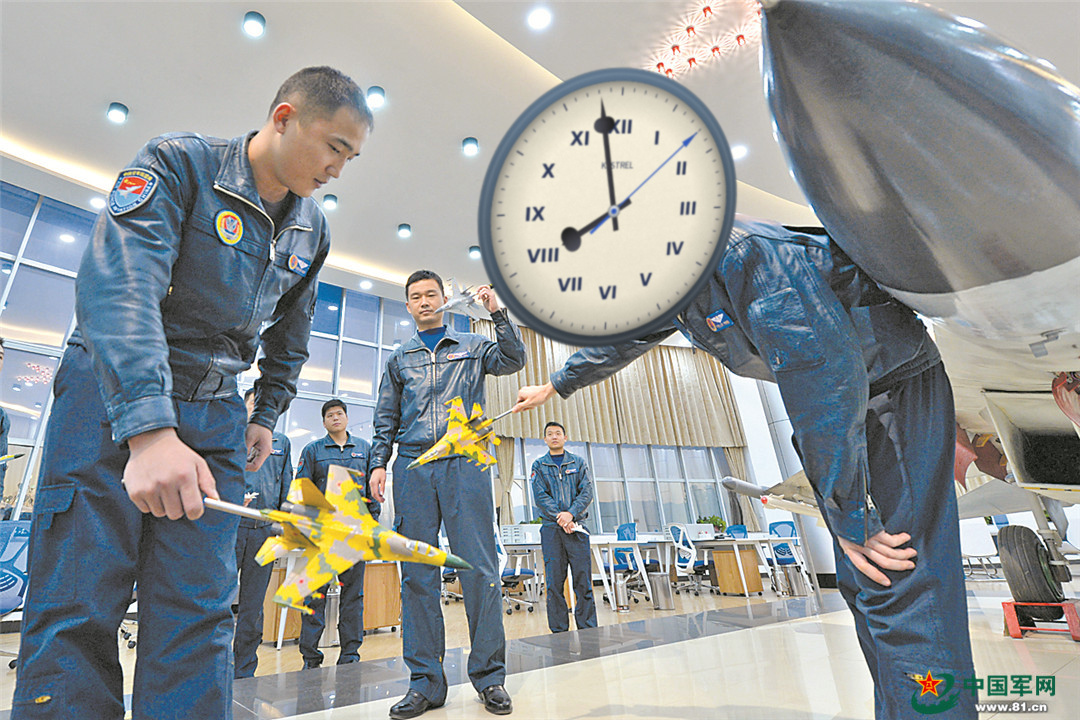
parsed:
7,58,08
